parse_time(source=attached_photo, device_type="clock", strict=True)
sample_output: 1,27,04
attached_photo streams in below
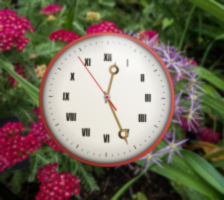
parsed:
12,25,54
